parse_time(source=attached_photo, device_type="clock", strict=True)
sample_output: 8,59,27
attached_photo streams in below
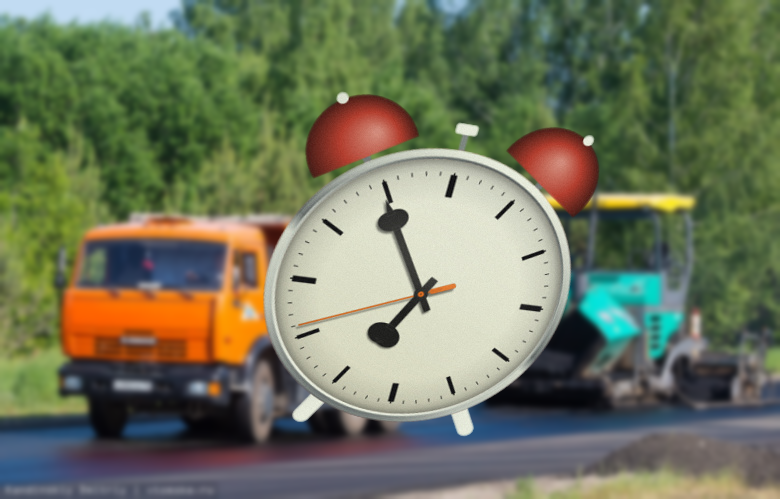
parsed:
6,54,41
